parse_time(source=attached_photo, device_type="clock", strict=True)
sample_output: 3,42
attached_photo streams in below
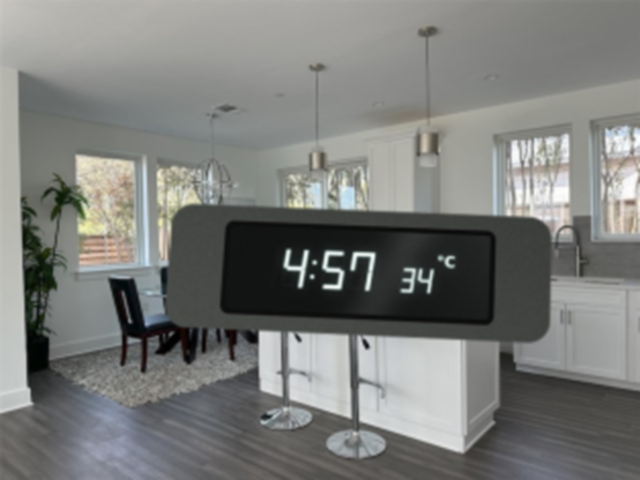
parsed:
4,57
